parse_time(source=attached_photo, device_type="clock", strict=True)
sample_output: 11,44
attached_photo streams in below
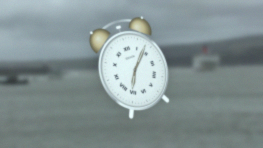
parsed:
7,08
